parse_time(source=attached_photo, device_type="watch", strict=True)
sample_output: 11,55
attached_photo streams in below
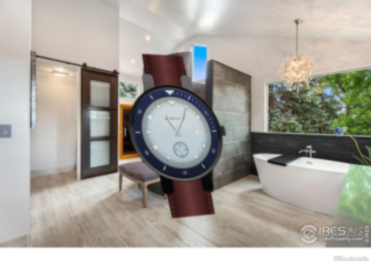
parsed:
11,05
